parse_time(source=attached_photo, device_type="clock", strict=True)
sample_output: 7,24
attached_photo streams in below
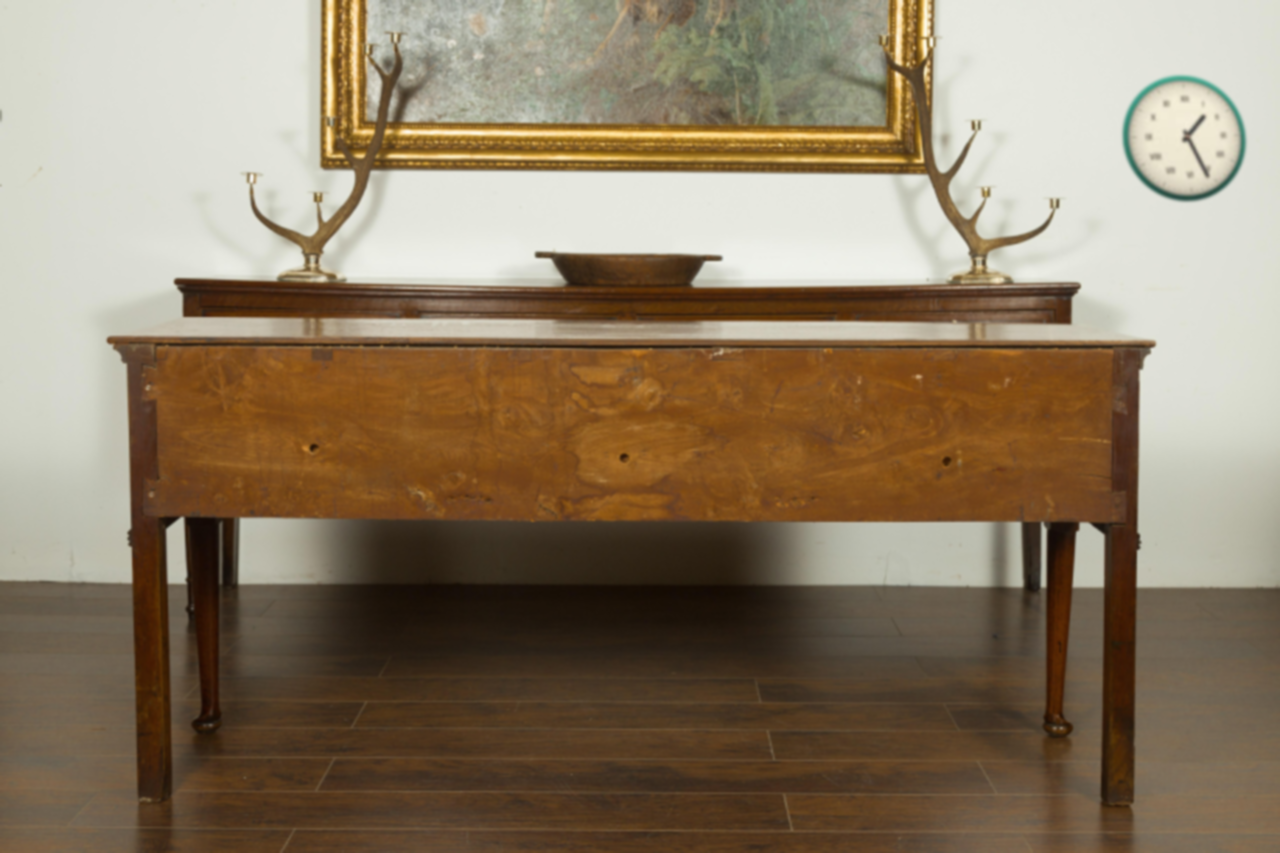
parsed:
1,26
